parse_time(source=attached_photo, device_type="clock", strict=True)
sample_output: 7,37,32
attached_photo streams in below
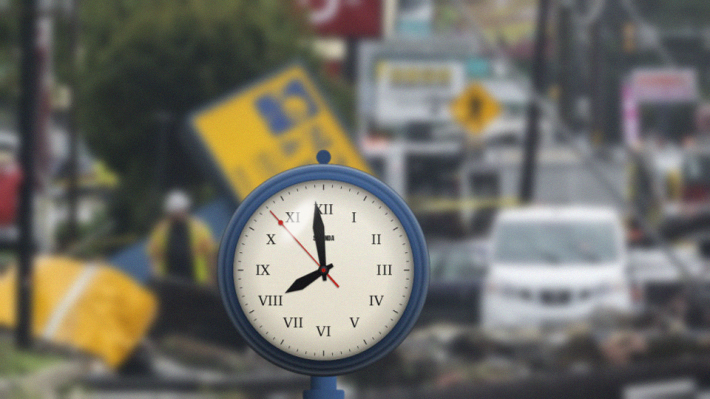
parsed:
7,58,53
